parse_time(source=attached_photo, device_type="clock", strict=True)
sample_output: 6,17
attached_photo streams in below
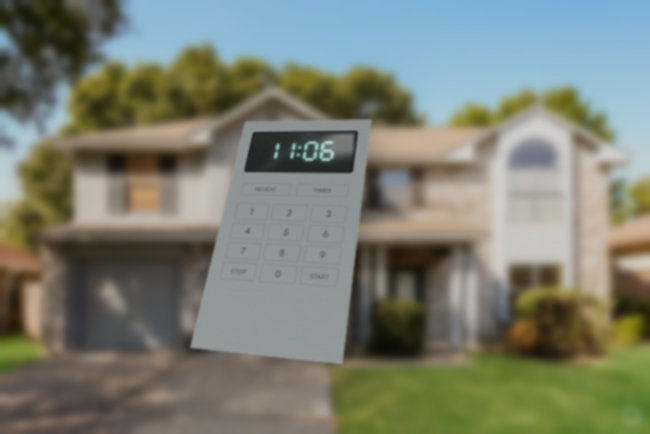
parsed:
11,06
